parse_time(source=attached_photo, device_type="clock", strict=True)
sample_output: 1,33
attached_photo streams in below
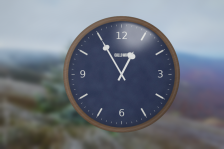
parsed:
12,55
